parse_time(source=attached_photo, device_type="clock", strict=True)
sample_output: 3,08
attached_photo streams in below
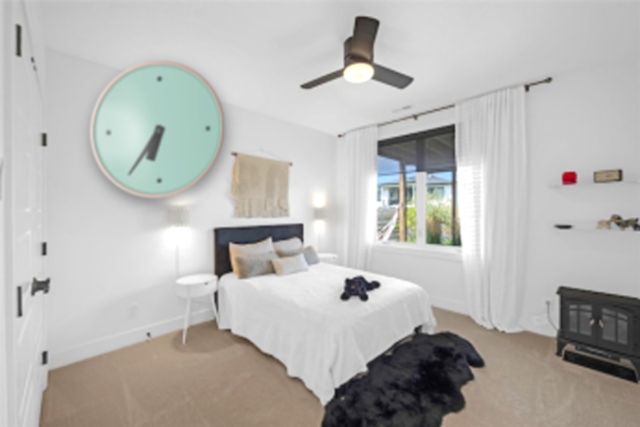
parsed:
6,36
